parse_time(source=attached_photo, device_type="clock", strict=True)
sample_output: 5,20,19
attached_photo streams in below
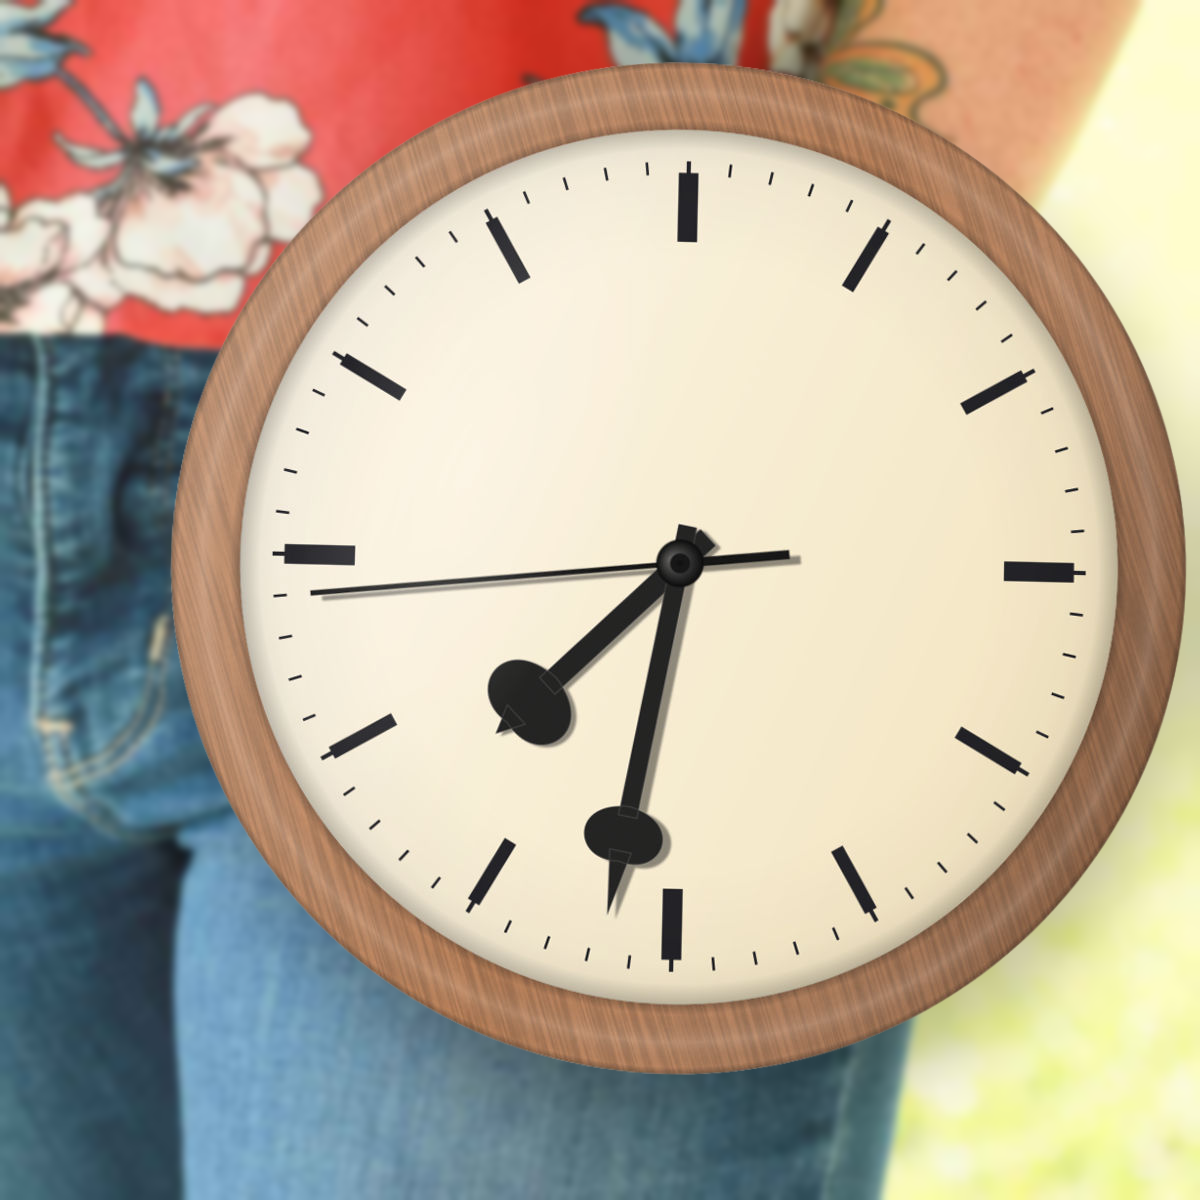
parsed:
7,31,44
